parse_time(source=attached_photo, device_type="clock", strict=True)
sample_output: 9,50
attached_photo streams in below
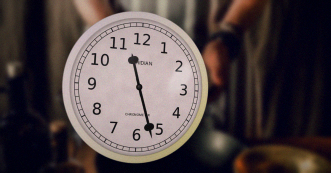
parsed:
11,27
